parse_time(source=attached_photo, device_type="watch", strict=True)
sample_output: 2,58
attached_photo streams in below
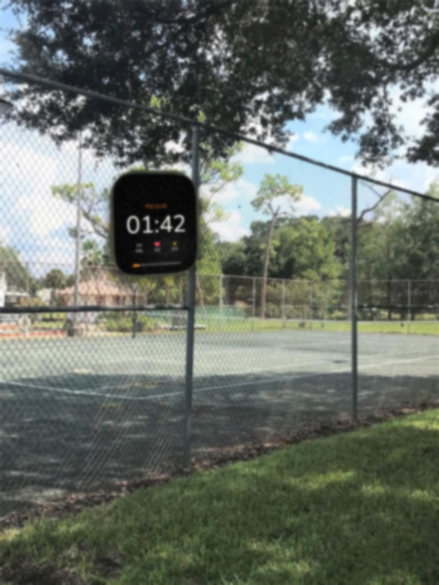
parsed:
1,42
